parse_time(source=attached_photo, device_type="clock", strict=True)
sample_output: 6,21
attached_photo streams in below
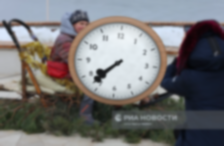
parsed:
7,37
